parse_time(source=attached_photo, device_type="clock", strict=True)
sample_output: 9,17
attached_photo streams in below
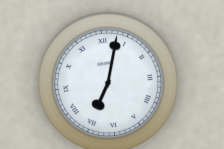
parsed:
7,03
